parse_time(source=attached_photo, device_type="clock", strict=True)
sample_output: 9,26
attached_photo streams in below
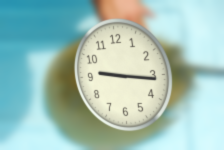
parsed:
9,16
